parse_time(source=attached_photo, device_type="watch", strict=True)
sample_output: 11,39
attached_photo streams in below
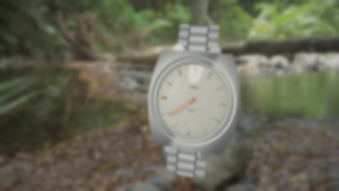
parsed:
7,39
